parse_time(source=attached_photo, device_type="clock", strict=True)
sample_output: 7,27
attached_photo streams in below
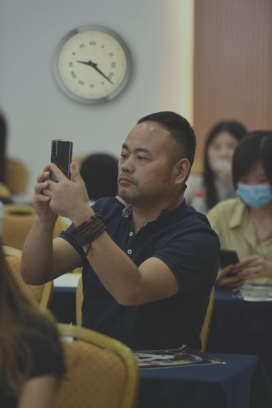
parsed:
9,22
